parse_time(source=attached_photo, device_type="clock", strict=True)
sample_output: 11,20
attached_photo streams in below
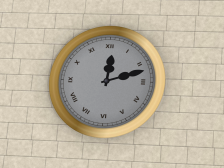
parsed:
12,12
